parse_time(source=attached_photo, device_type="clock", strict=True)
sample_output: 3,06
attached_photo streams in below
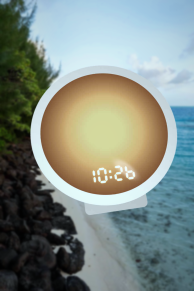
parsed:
10,26
